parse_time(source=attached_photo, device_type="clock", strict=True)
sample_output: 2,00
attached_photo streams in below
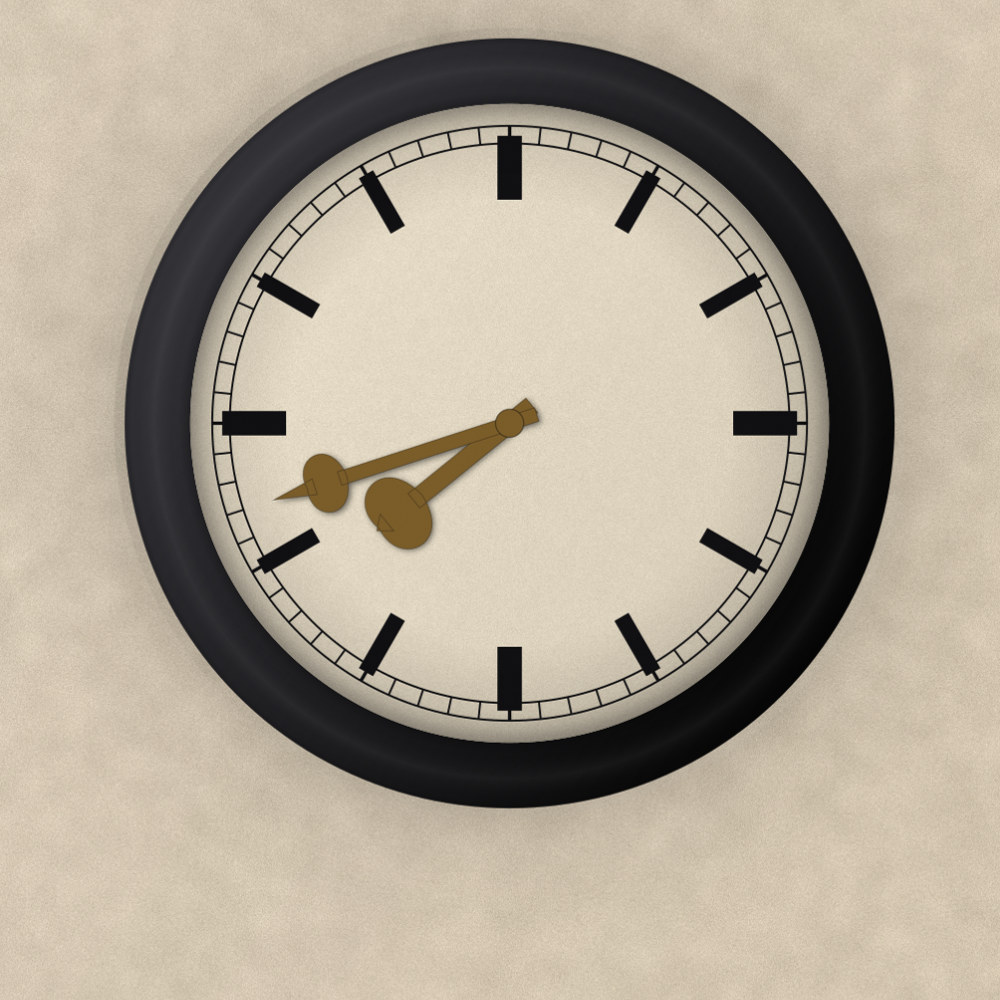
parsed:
7,42
